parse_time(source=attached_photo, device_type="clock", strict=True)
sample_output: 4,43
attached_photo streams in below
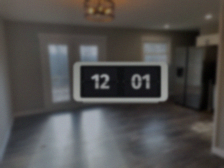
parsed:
12,01
